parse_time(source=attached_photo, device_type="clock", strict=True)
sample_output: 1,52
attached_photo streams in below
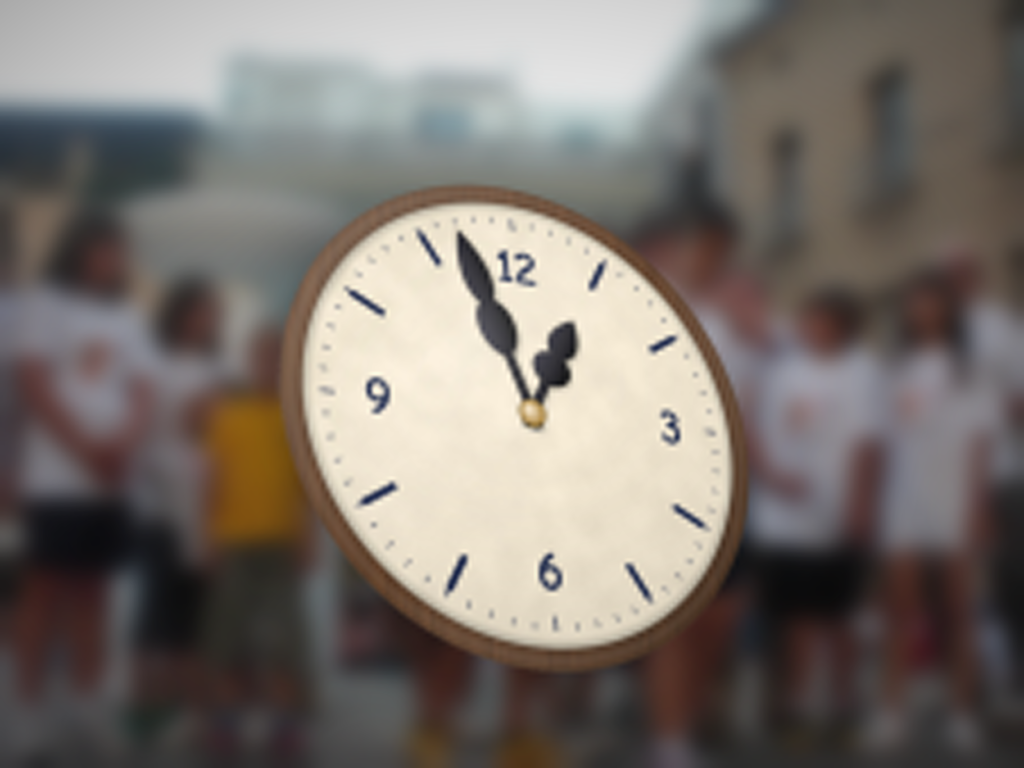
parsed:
12,57
